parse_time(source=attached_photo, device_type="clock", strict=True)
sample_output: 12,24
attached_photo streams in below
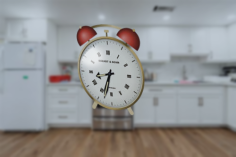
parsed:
8,33
